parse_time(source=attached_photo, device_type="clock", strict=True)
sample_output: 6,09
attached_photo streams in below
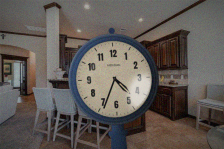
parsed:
4,34
